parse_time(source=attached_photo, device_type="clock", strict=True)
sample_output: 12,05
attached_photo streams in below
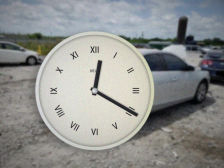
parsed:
12,20
